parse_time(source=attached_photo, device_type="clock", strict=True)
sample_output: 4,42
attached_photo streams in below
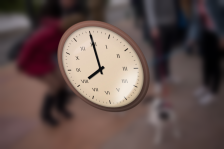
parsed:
8,00
